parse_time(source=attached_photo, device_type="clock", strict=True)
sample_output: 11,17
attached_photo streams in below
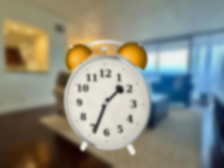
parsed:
1,34
